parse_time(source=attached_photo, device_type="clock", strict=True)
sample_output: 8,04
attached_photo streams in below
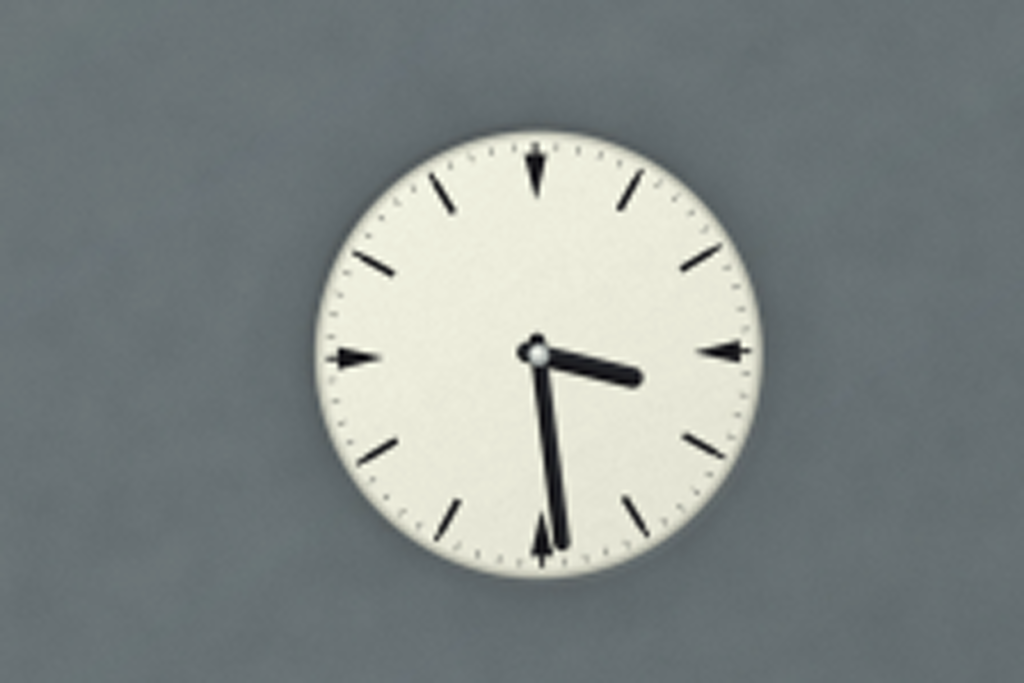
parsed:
3,29
